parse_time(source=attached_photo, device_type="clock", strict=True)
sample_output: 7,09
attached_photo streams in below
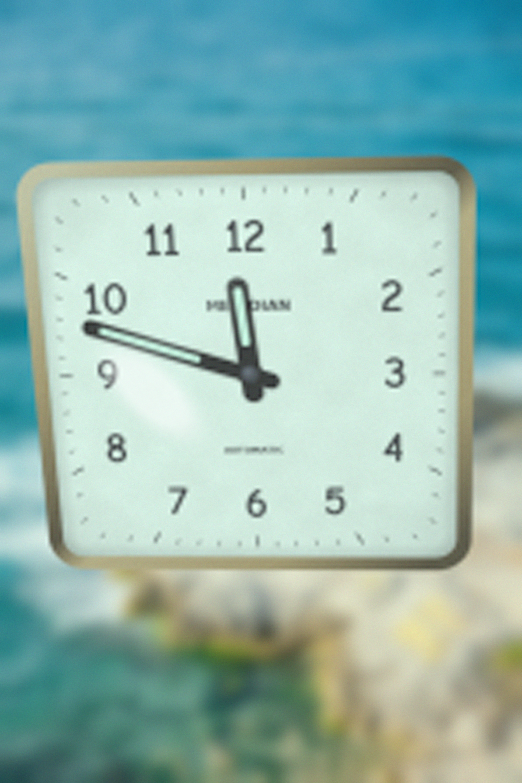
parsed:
11,48
